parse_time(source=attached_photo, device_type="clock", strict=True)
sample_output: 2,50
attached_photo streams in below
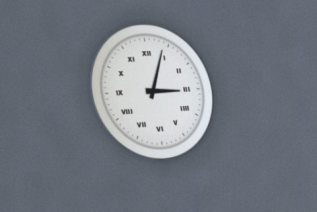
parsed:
3,04
